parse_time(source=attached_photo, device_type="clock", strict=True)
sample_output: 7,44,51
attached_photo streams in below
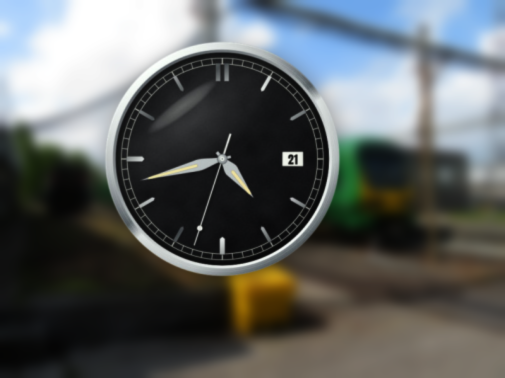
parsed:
4,42,33
